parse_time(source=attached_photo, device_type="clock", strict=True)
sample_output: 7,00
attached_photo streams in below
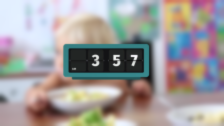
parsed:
3,57
